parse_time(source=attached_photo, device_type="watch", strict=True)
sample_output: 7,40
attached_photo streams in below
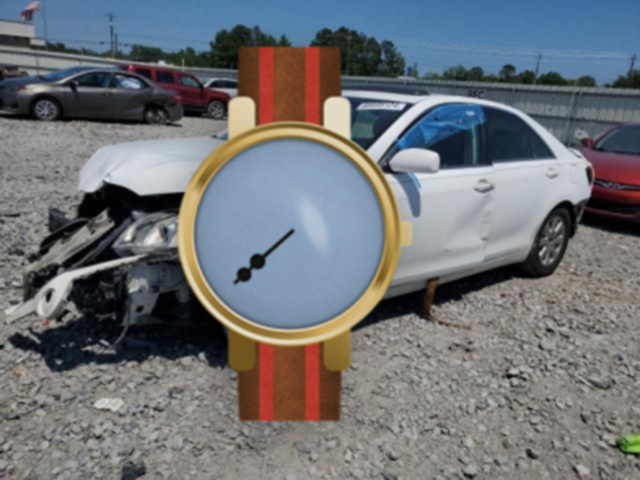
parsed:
7,38
